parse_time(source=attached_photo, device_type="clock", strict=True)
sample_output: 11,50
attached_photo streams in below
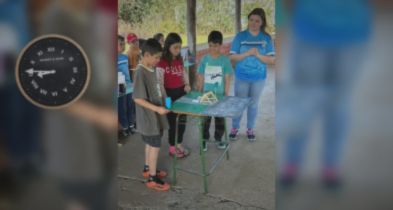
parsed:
8,46
